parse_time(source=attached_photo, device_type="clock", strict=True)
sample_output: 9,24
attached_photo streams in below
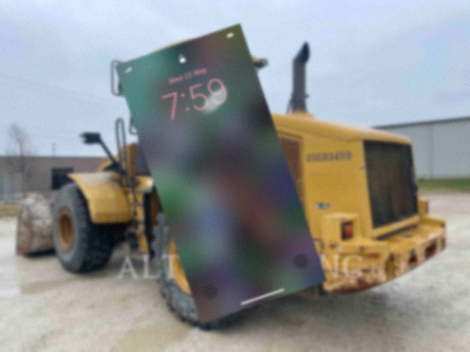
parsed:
7,59
